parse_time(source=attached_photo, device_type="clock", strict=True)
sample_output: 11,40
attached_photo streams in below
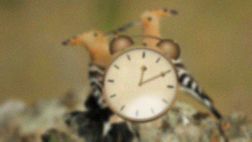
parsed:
12,10
